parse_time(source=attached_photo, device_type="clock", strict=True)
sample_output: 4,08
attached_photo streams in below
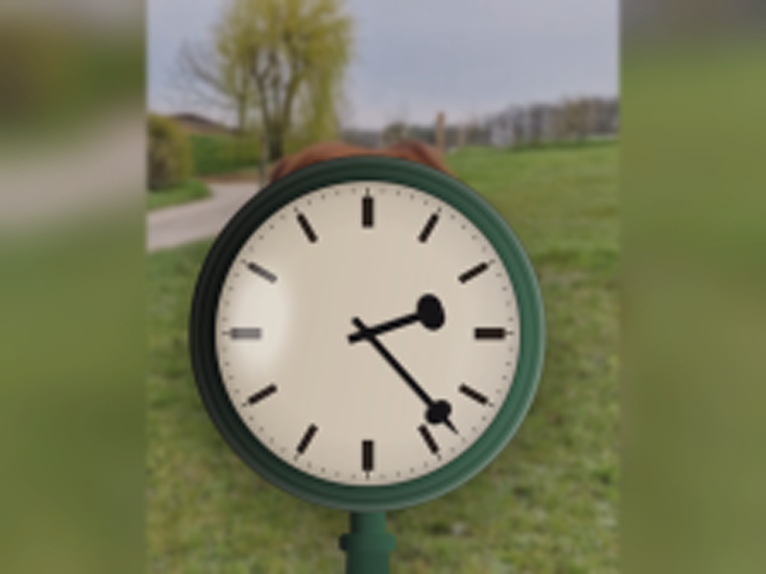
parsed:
2,23
